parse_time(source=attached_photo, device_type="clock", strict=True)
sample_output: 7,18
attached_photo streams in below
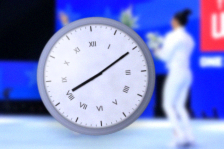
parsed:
8,10
